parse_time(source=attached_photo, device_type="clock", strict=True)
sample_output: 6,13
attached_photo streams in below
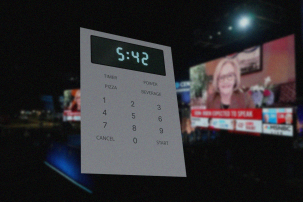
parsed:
5,42
